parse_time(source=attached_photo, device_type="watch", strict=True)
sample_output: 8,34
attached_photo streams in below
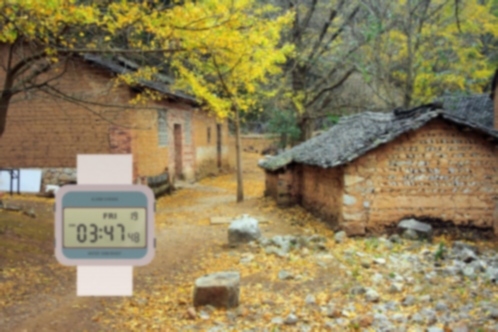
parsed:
3,47
